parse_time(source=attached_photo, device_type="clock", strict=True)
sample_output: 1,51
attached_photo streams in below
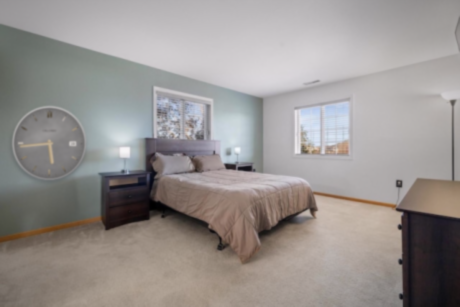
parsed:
5,44
